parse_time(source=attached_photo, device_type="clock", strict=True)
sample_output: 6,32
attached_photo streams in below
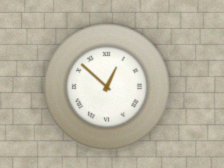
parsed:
12,52
